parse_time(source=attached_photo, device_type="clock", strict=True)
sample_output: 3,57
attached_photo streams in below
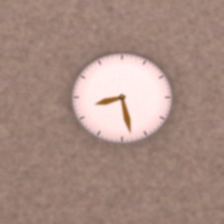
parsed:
8,28
